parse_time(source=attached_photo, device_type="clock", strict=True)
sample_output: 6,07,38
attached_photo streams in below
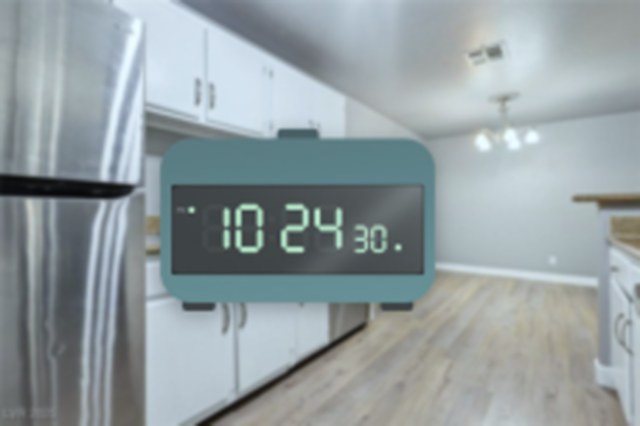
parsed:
10,24,30
